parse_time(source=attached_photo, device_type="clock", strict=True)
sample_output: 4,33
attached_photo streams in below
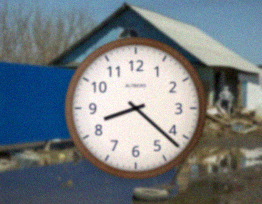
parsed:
8,22
